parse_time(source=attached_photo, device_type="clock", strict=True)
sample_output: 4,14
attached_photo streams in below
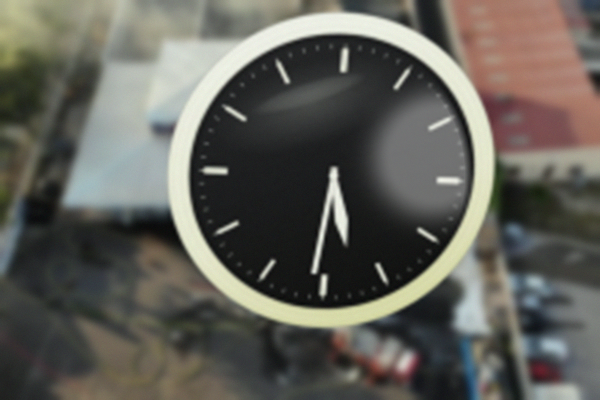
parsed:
5,31
